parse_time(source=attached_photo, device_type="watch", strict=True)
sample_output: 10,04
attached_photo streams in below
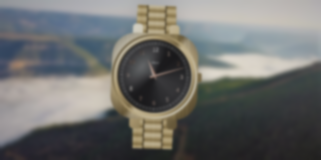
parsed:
11,12
